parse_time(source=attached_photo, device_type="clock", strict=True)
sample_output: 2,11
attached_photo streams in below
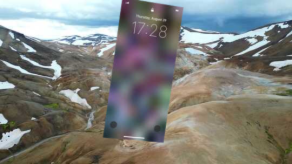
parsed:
17,28
